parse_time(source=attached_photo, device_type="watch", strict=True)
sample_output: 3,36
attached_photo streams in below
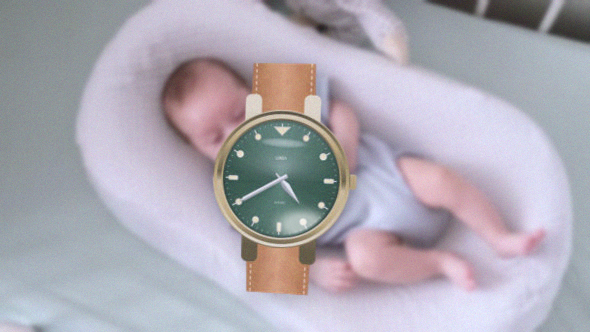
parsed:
4,40
